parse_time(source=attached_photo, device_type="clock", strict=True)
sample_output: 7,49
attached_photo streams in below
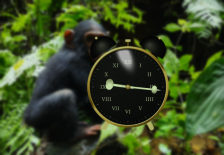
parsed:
9,16
